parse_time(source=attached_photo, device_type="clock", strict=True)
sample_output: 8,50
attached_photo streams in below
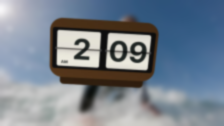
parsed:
2,09
